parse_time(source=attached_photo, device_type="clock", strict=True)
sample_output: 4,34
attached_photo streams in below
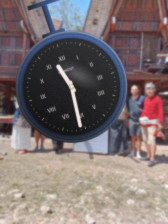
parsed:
11,31
